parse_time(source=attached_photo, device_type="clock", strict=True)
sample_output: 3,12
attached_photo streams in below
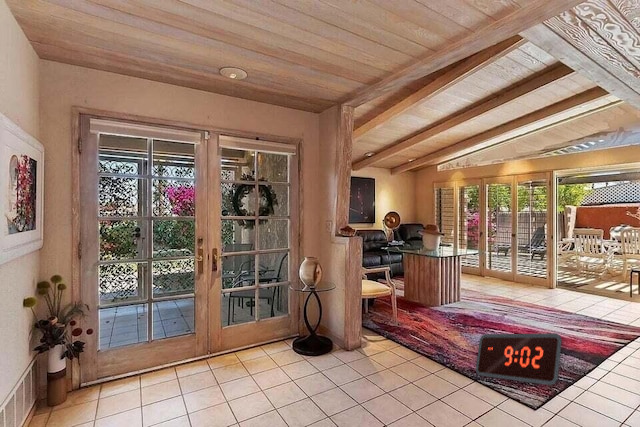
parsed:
9,02
